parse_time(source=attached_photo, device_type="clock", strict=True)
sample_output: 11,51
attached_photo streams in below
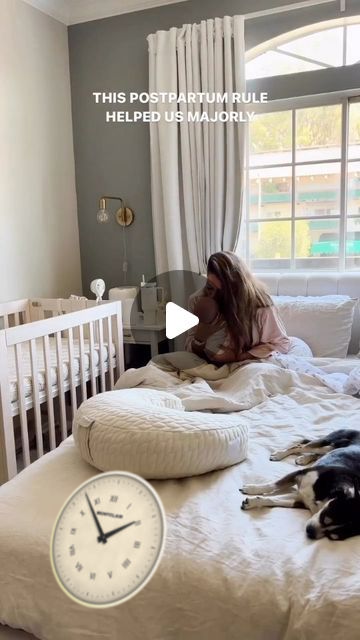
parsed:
1,53
